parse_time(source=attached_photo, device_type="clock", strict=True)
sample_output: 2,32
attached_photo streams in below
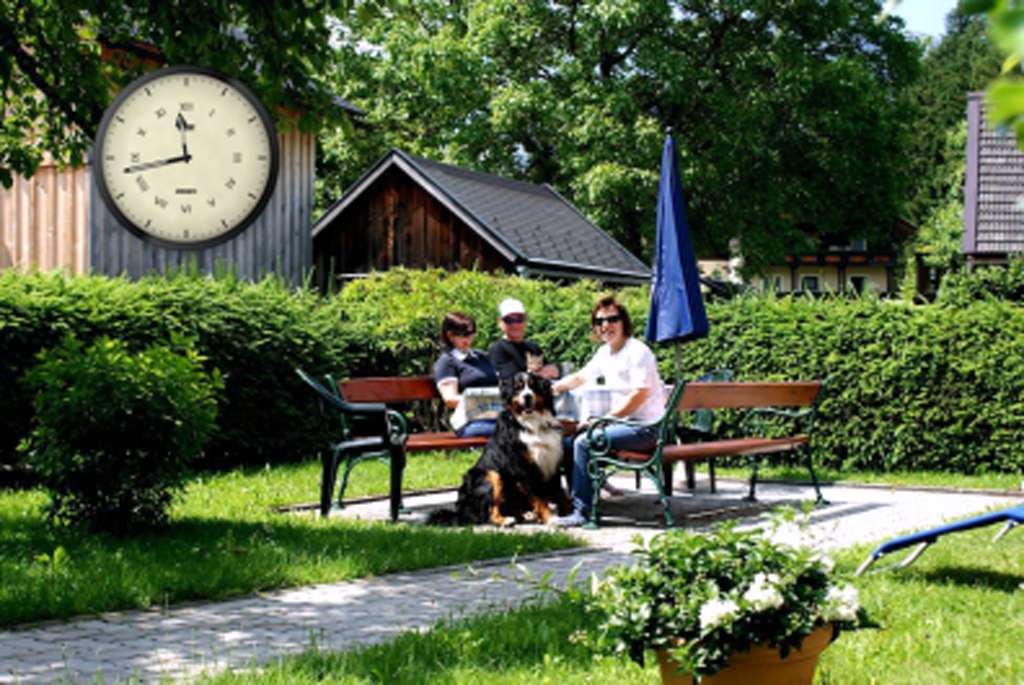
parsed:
11,43
